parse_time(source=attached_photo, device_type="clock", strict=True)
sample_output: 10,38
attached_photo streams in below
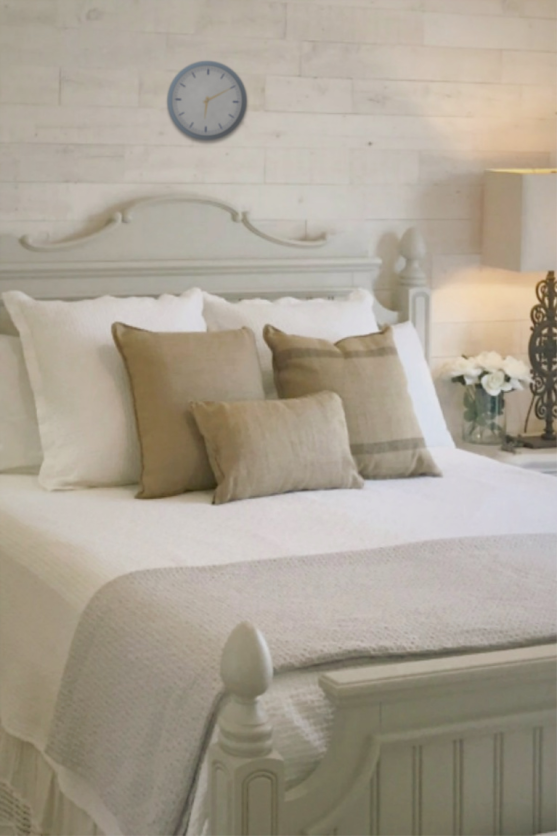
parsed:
6,10
